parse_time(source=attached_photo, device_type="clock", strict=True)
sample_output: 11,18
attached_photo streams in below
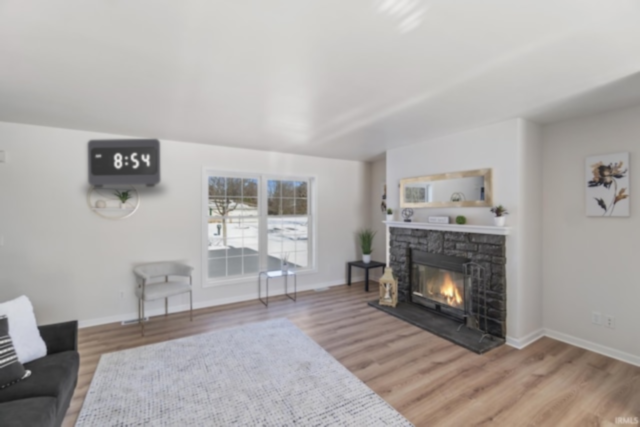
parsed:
8,54
